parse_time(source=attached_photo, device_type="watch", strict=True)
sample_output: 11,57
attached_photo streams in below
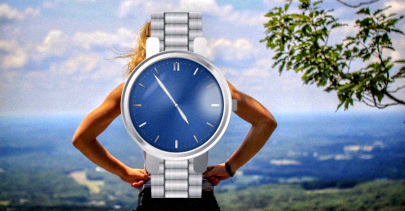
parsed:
4,54
